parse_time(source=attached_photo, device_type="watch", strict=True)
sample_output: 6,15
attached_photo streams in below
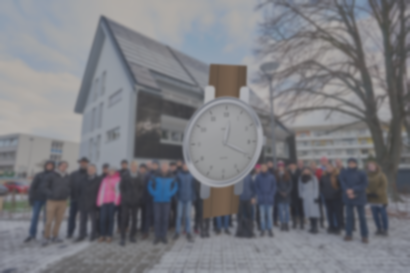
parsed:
12,19
